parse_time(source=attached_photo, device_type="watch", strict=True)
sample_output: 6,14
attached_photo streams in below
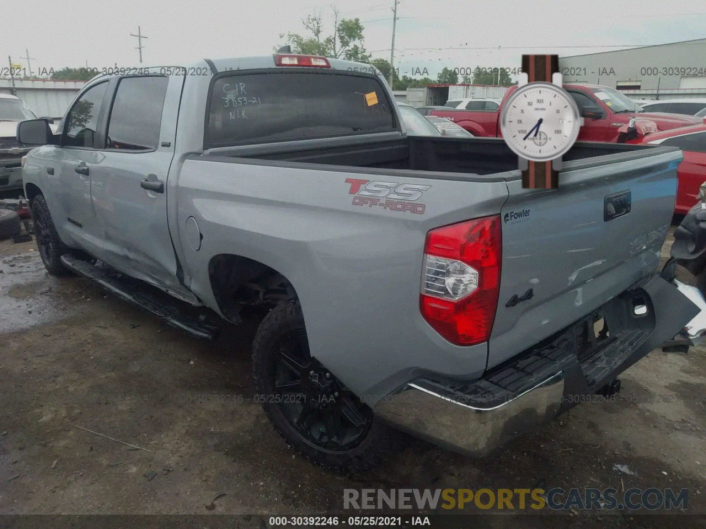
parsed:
6,37
